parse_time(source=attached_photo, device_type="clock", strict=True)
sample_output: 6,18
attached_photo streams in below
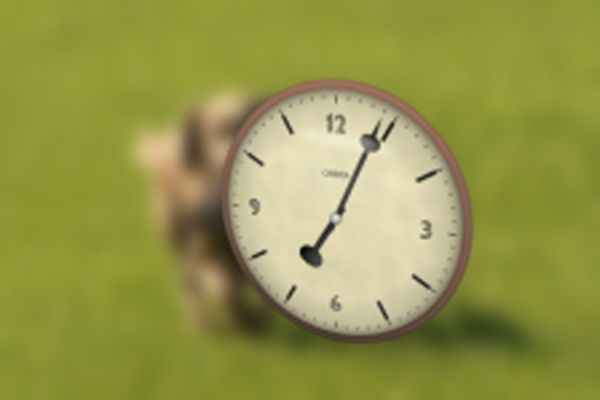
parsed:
7,04
